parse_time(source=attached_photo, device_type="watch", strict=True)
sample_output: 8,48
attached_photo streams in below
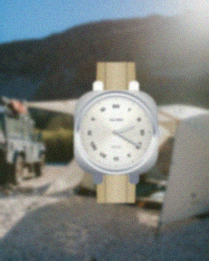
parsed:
2,20
